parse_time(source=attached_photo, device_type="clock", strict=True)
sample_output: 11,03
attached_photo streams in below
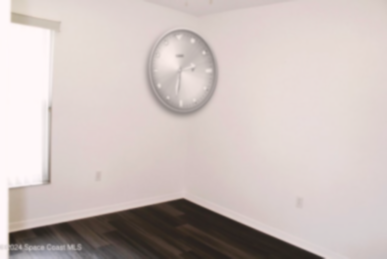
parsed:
2,32
